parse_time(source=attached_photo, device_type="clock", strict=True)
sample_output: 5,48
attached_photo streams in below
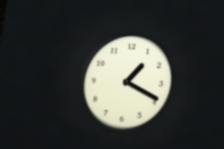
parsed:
1,19
